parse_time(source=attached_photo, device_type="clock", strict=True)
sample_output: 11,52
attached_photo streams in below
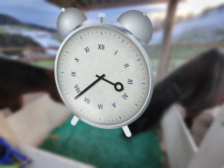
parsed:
3,38
